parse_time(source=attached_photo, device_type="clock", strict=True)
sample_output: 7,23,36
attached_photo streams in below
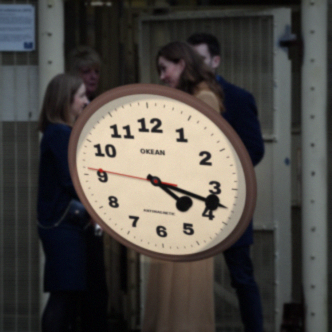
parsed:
4,17,46
